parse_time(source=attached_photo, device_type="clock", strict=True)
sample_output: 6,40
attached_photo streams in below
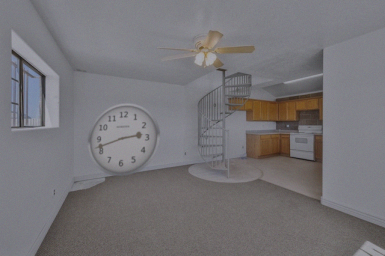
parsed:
2,42
